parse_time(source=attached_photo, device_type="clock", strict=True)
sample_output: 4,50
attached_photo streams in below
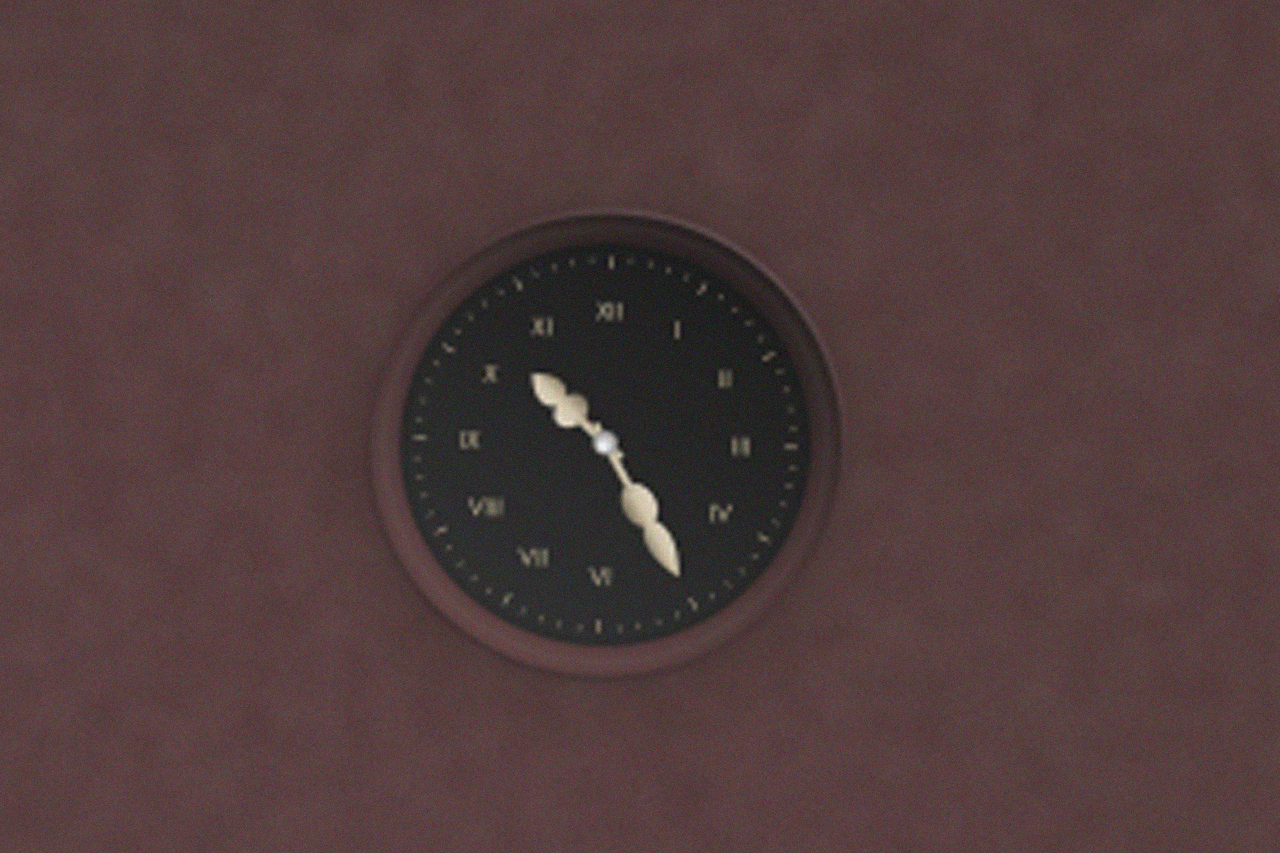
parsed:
10,25
